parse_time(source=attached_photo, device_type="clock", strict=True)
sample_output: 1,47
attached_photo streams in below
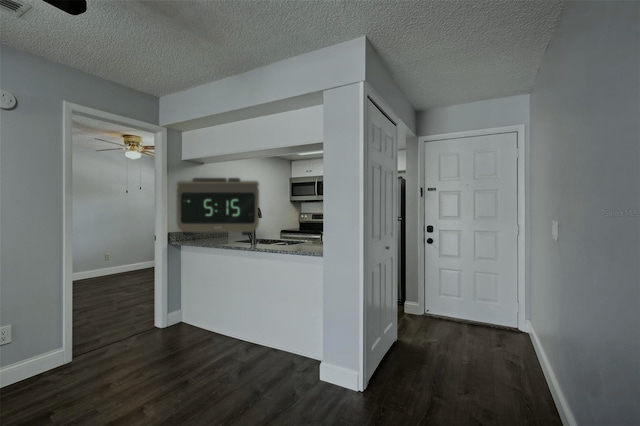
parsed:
5,15
